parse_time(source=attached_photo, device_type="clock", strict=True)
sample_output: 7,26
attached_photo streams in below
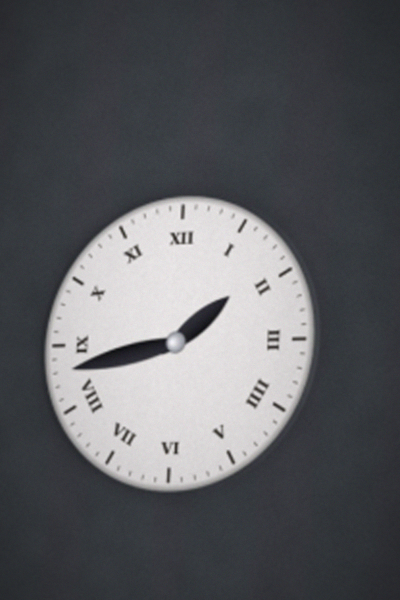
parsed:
1,43
